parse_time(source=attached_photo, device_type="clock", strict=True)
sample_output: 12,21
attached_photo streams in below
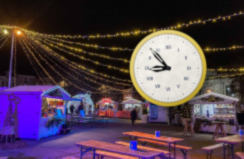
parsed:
8,53
